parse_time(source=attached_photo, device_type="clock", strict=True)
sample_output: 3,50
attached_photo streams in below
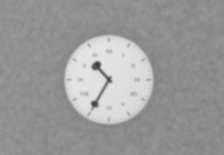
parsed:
10,35
